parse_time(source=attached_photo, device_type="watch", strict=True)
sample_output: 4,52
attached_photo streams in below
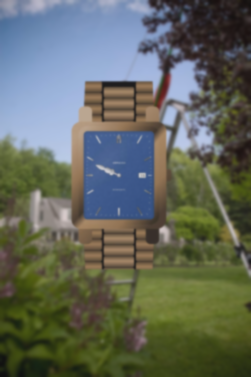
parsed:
9,49
